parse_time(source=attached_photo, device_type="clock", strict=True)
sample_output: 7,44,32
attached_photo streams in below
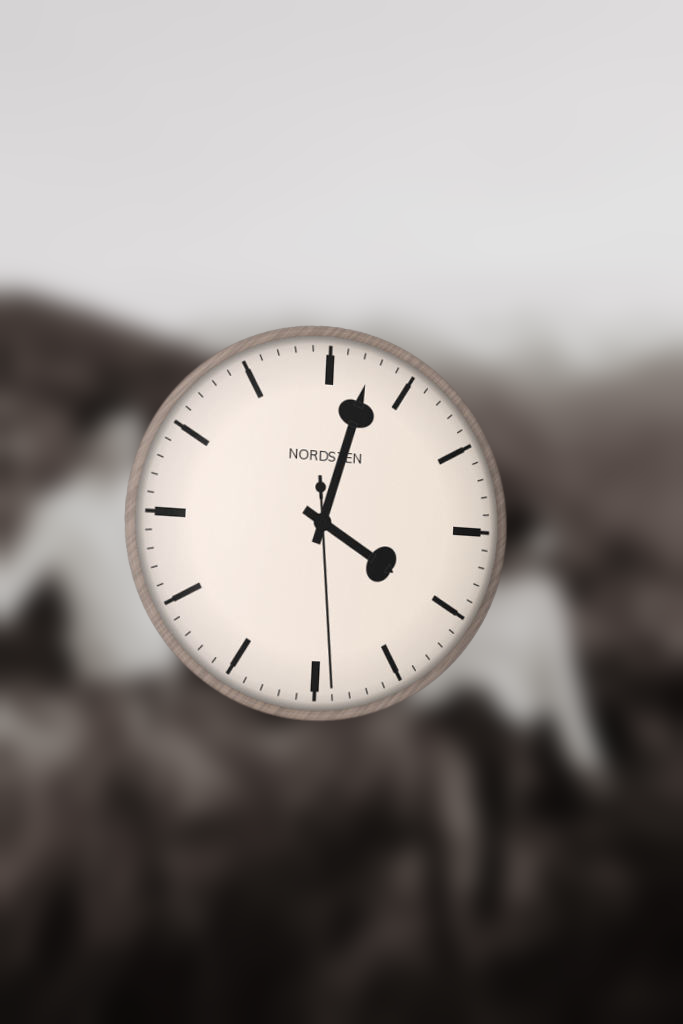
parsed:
4,02,29
